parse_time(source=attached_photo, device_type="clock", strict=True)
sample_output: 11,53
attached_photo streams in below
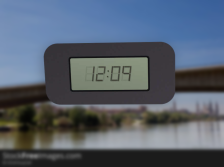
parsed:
12,09
